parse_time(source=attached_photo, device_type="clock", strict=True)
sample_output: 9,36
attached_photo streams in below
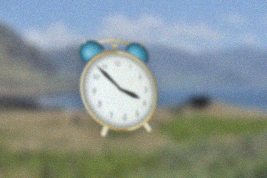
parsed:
3,53
